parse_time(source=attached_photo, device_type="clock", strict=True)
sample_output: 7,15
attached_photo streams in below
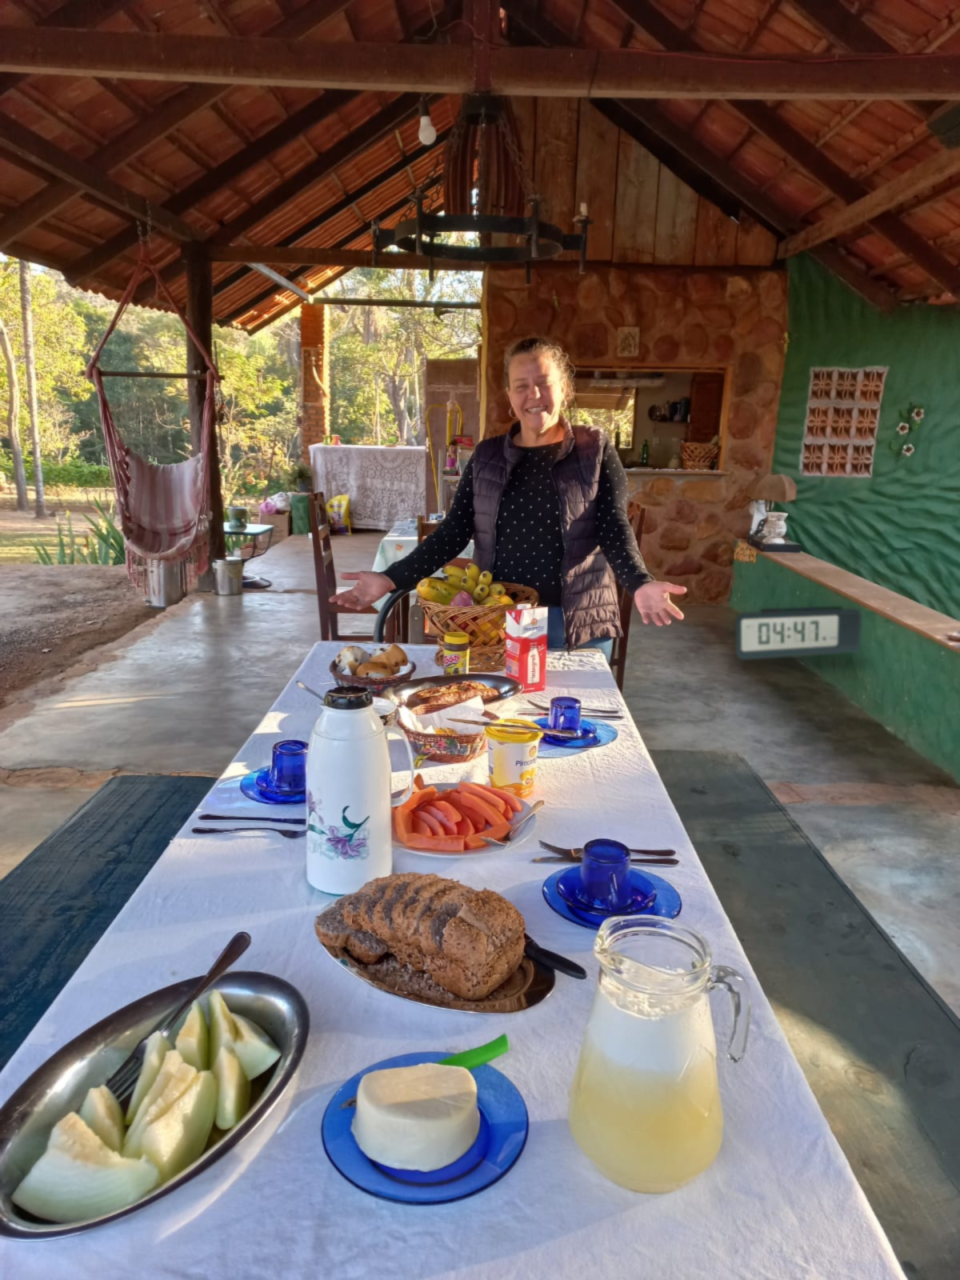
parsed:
4,47
